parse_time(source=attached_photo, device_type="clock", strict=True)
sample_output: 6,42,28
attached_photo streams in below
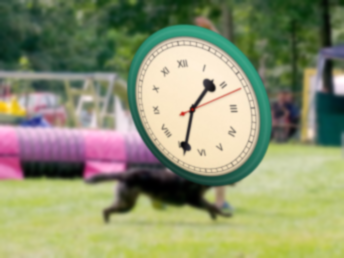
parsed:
1,34,12
